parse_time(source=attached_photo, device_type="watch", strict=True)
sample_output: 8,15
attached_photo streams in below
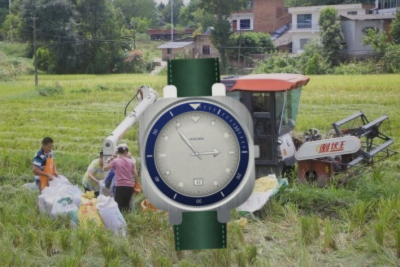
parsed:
2,54
